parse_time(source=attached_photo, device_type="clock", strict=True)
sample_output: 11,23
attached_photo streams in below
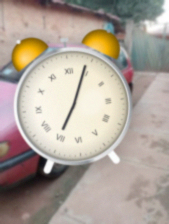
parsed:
7,04
